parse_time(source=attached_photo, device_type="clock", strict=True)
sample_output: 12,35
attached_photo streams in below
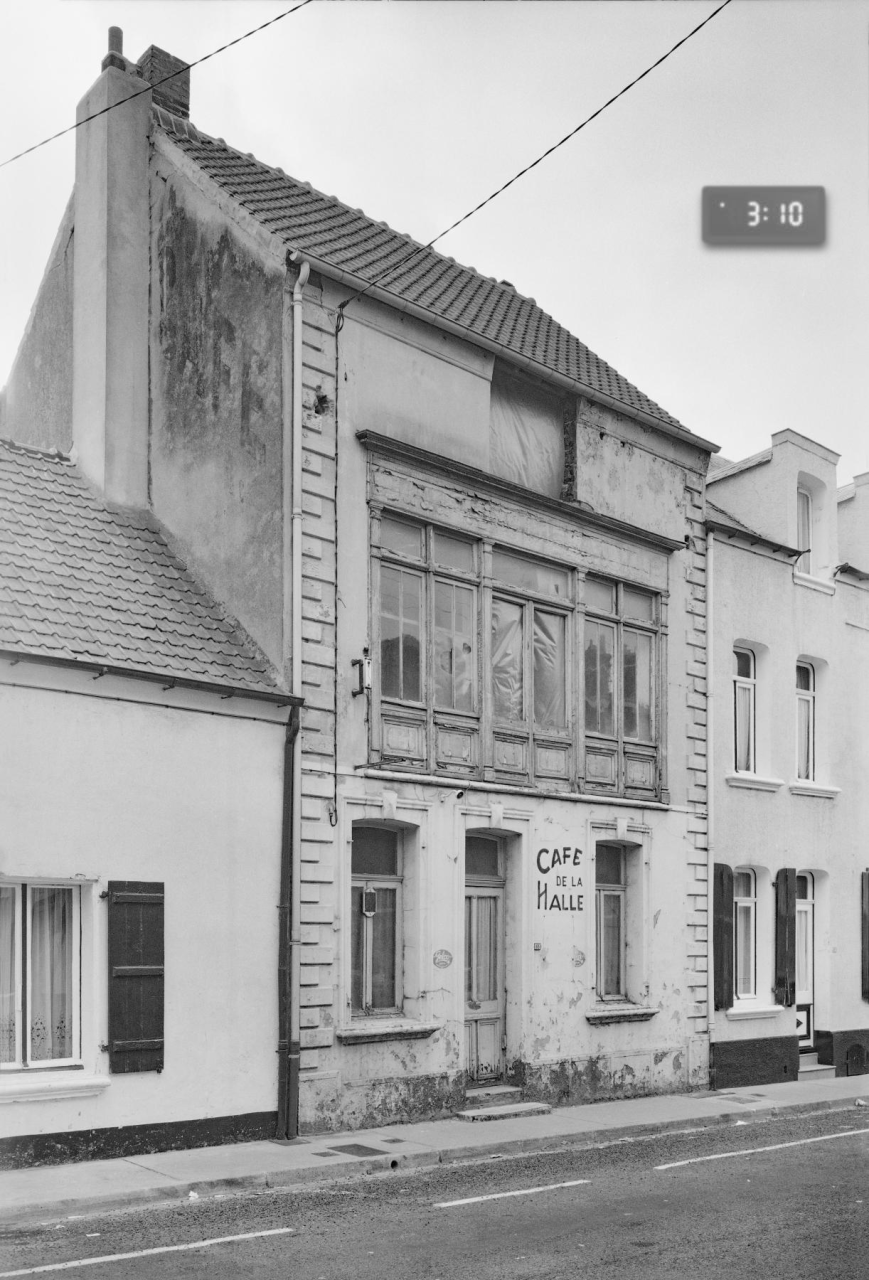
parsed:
3,10
